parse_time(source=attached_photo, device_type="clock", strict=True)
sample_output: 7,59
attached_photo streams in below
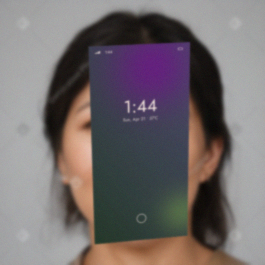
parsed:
1,44
